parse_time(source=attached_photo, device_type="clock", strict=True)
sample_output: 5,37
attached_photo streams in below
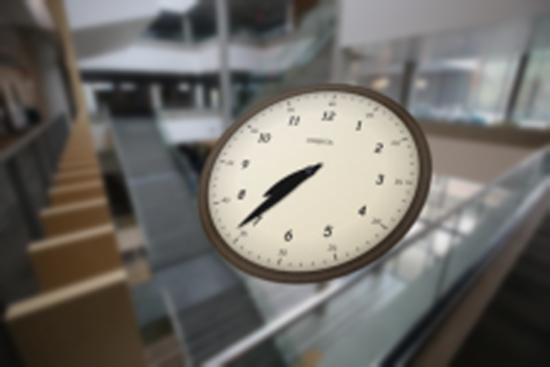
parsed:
7,36
